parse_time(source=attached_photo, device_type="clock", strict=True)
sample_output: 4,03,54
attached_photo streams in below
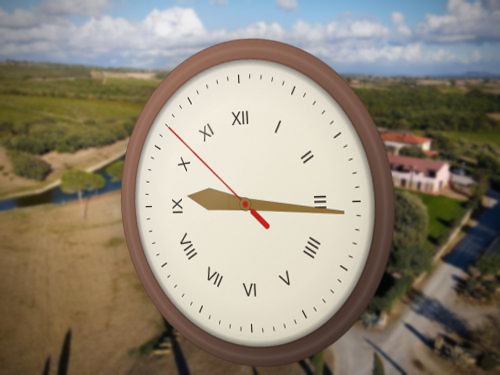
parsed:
9,15,52
